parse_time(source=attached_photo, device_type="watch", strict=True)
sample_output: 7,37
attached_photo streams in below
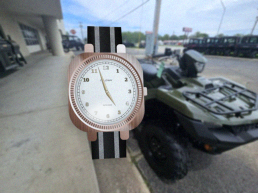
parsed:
4,57
